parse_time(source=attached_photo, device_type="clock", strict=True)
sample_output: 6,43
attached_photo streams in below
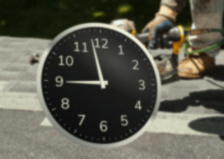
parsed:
8,58
